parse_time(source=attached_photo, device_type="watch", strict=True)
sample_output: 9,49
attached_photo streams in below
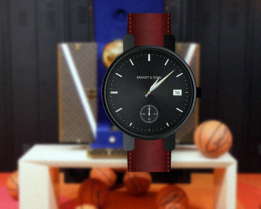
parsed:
1,08
